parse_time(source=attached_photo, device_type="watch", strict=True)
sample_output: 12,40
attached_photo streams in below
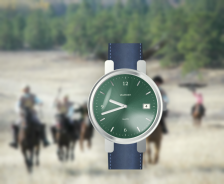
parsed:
9,42
